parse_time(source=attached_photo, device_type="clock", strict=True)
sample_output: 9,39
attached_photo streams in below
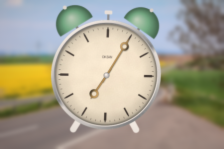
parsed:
7,05
